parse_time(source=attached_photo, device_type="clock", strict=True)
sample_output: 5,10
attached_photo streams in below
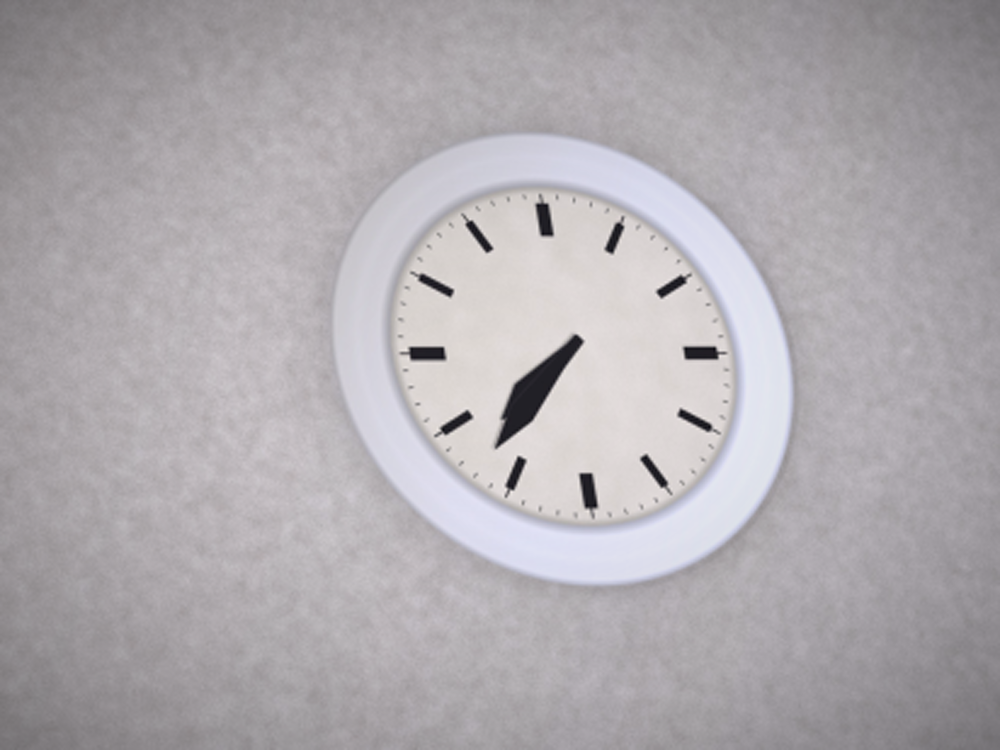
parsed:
7,37
